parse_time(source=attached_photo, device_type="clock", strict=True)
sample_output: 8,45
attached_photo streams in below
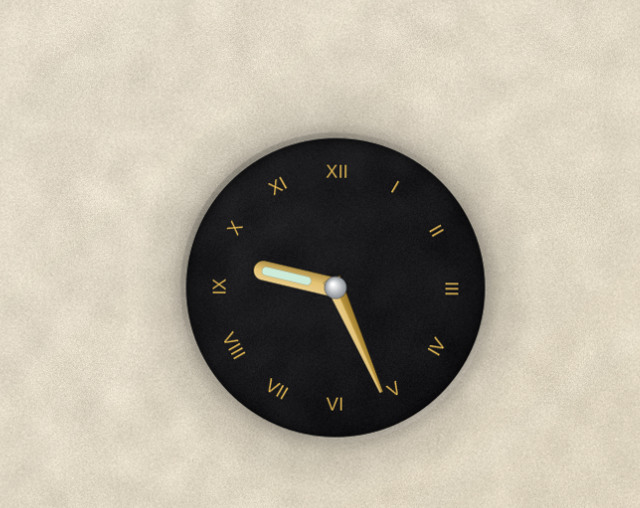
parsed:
9,26
